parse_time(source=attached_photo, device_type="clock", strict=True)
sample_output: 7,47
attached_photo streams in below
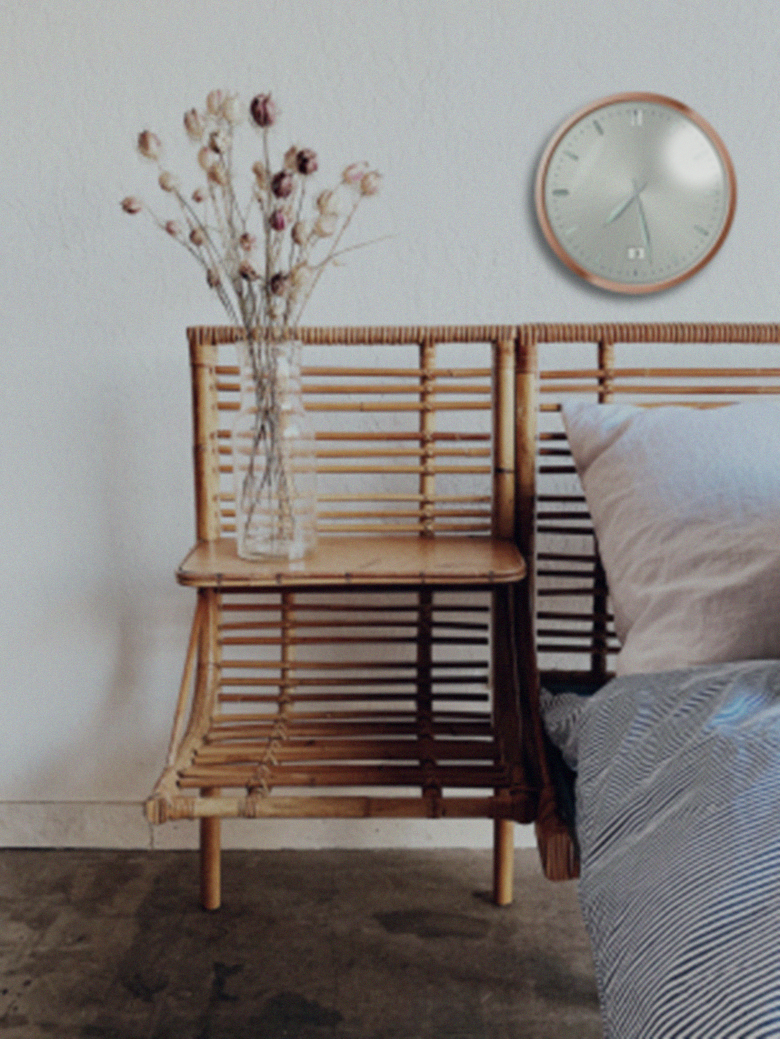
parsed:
7,28
